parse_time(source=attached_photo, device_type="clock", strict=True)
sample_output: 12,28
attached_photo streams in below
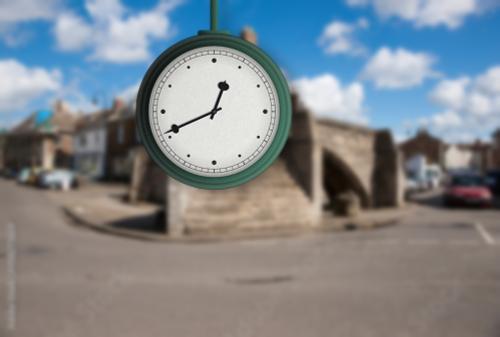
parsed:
12,41
